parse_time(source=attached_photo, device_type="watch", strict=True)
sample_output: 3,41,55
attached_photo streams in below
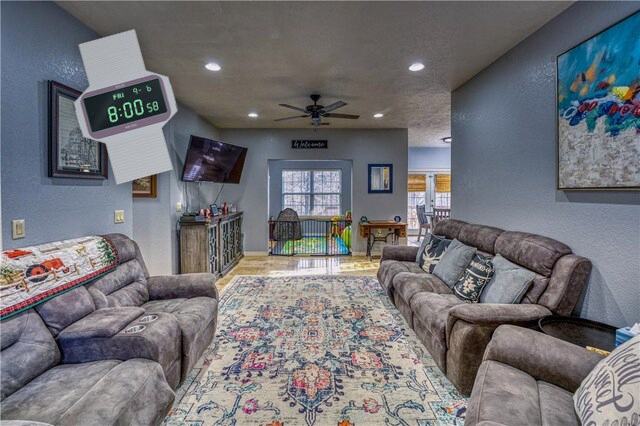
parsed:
8,00,58
